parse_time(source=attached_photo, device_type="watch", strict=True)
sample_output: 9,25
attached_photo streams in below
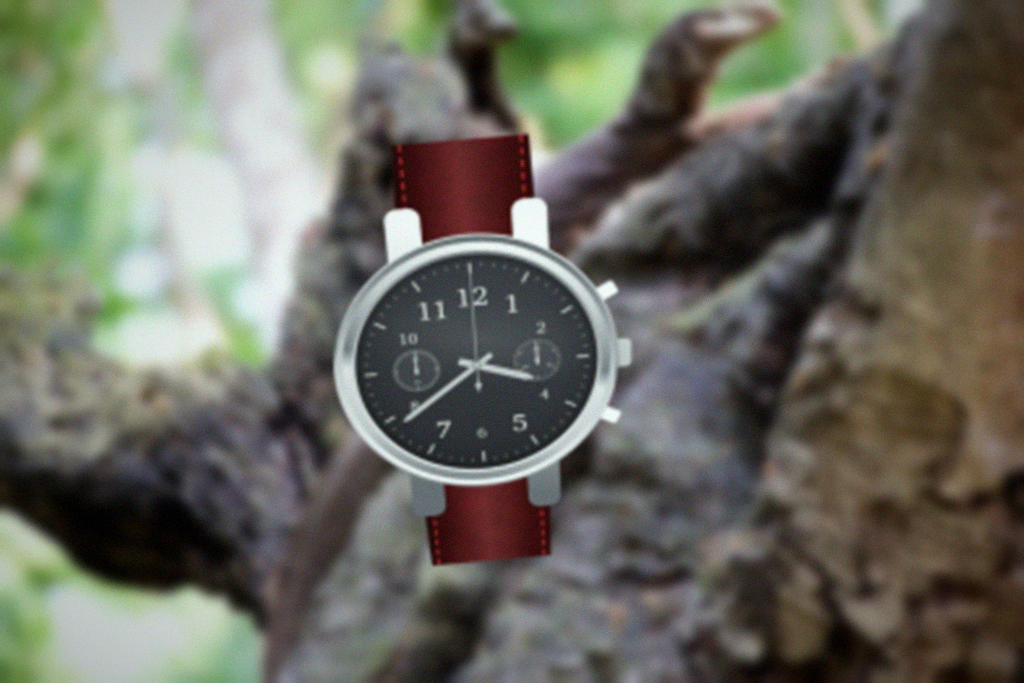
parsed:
3,39
